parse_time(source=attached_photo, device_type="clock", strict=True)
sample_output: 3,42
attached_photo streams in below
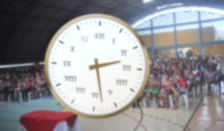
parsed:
2,28
